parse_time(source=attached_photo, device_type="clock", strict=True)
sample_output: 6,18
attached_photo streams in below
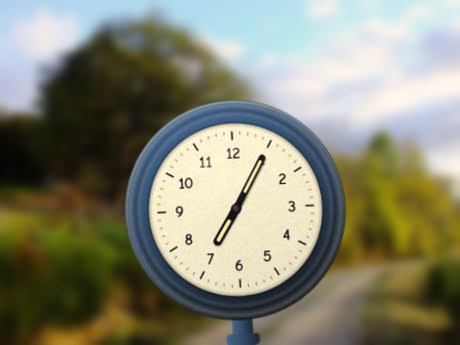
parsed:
7,05
